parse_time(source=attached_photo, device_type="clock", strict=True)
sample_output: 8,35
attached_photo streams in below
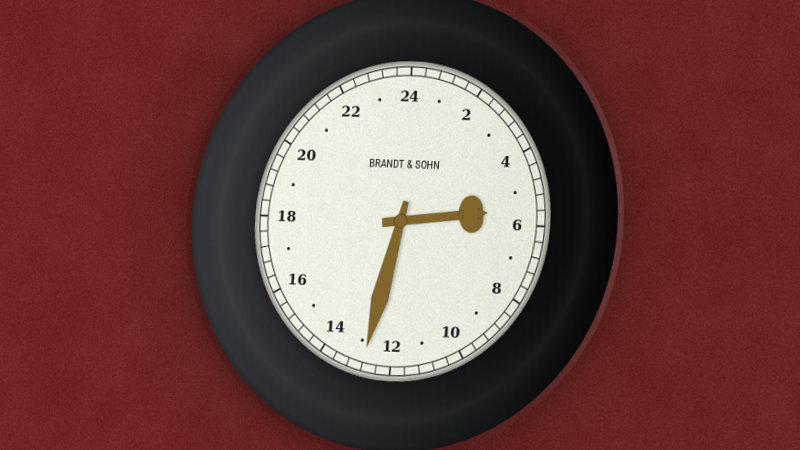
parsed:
5,32
